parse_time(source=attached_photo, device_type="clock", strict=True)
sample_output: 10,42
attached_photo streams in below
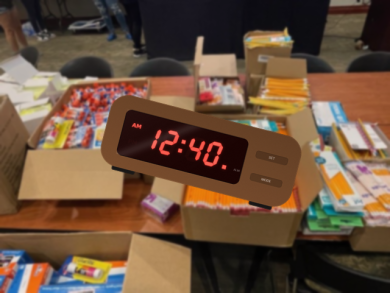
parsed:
12,40
